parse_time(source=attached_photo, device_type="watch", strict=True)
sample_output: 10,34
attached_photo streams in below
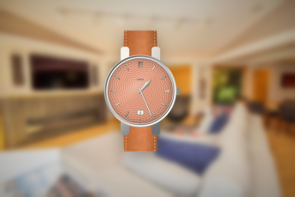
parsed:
1,26
